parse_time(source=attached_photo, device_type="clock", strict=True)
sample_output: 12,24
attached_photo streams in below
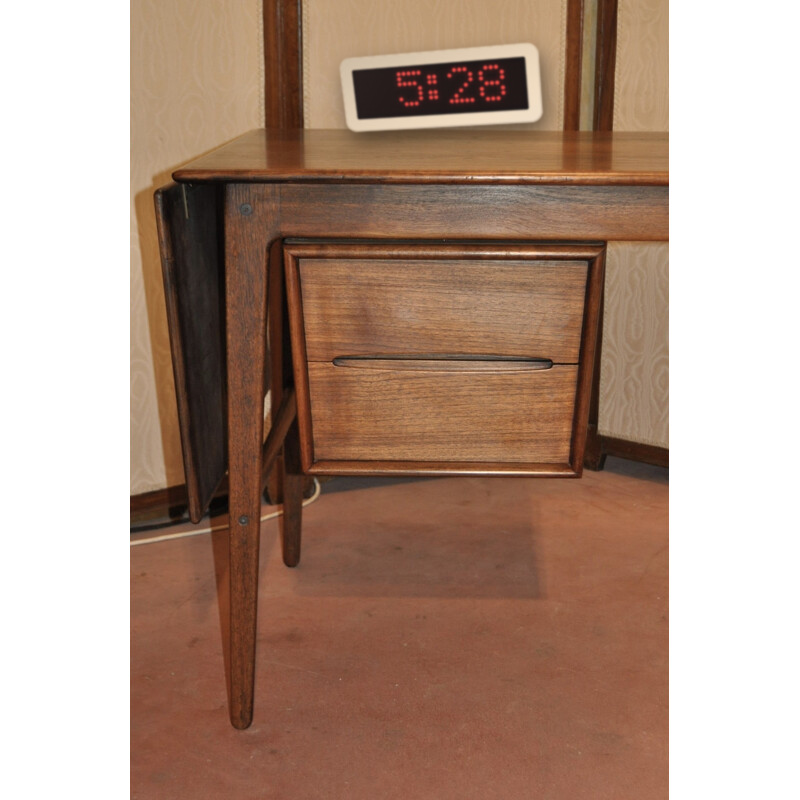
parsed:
5,28
